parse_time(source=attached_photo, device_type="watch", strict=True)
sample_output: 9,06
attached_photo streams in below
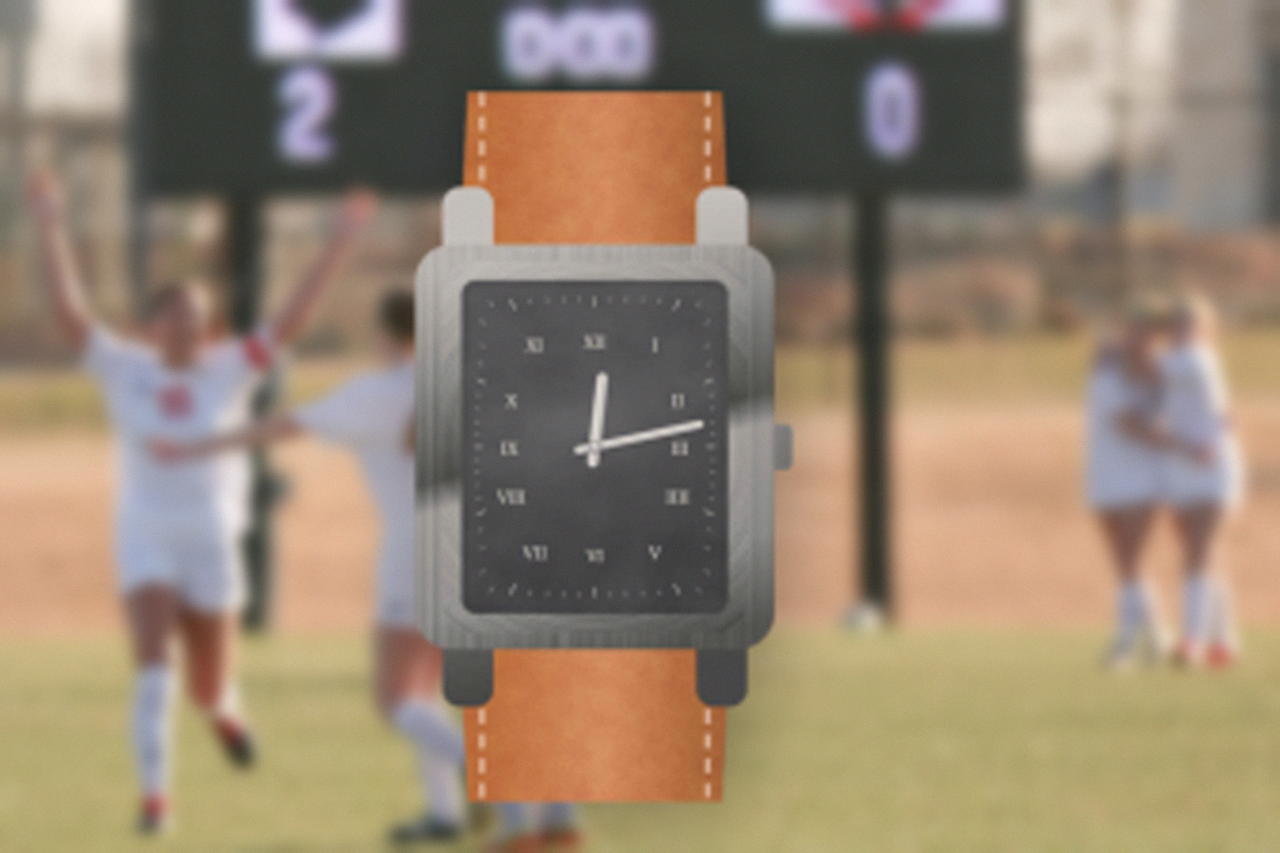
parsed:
12,13
